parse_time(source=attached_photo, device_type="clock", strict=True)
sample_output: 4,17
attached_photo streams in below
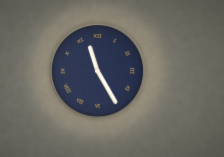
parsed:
11,25
